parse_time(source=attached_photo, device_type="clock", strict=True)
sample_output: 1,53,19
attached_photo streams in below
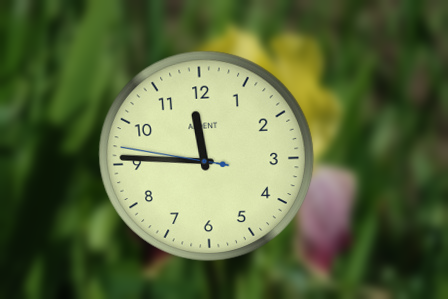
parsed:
11,45,47
